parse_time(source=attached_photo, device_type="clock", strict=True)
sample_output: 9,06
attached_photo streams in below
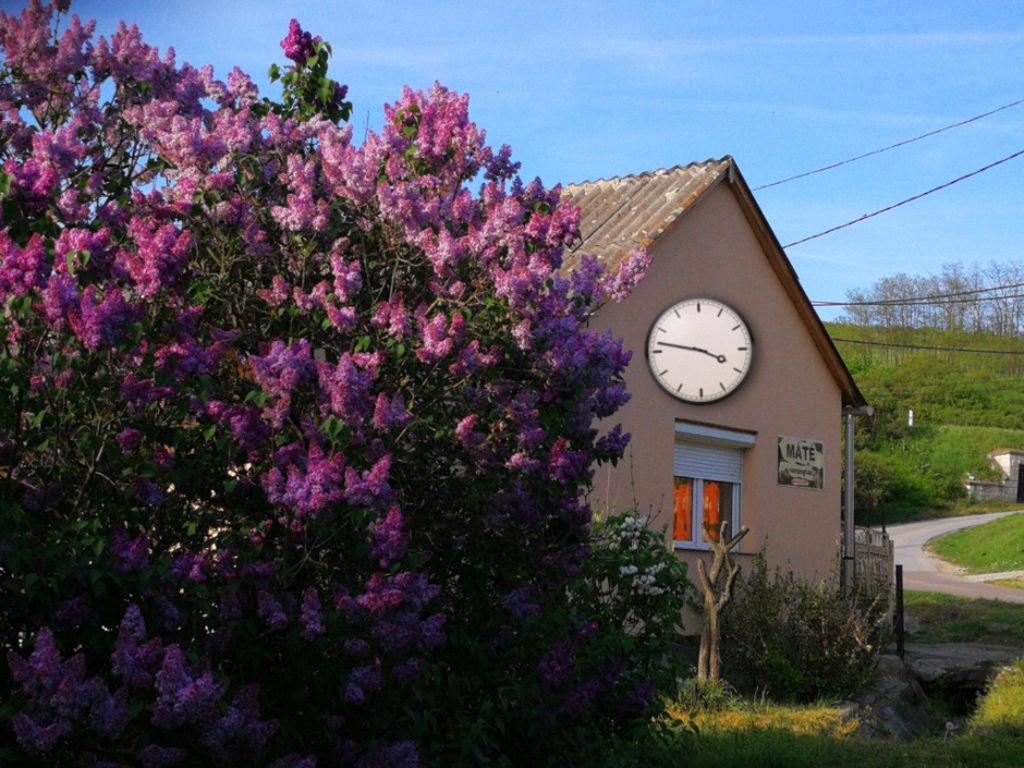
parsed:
3,47
